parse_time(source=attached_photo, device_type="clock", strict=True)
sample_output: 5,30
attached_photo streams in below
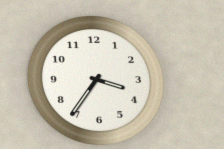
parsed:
3,36
